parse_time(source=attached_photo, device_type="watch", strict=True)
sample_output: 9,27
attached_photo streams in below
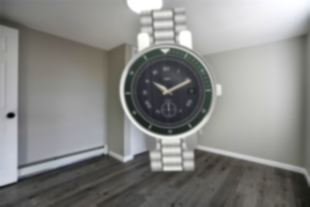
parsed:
10,11
